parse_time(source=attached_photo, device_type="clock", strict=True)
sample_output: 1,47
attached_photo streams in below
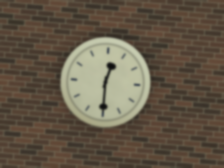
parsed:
12,30
